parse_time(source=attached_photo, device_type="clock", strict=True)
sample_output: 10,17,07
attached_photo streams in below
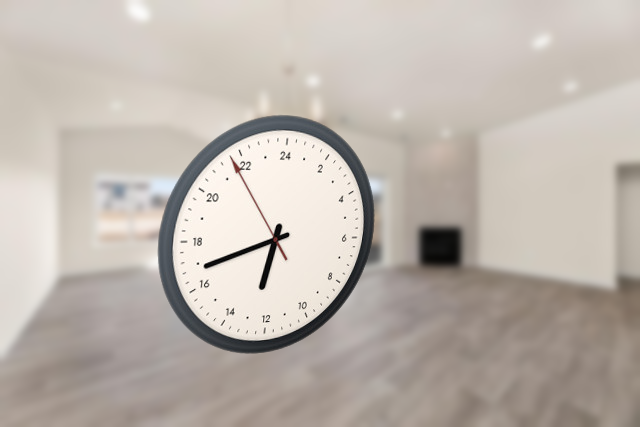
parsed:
12,41,54
